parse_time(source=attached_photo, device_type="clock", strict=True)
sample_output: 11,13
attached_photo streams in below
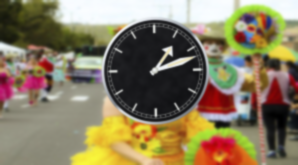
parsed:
1,12
